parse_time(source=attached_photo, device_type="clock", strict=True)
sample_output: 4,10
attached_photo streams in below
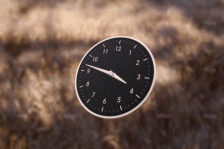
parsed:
3,47
